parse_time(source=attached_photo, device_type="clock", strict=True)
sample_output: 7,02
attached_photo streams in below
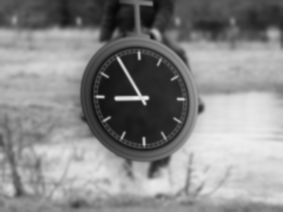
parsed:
8,55
